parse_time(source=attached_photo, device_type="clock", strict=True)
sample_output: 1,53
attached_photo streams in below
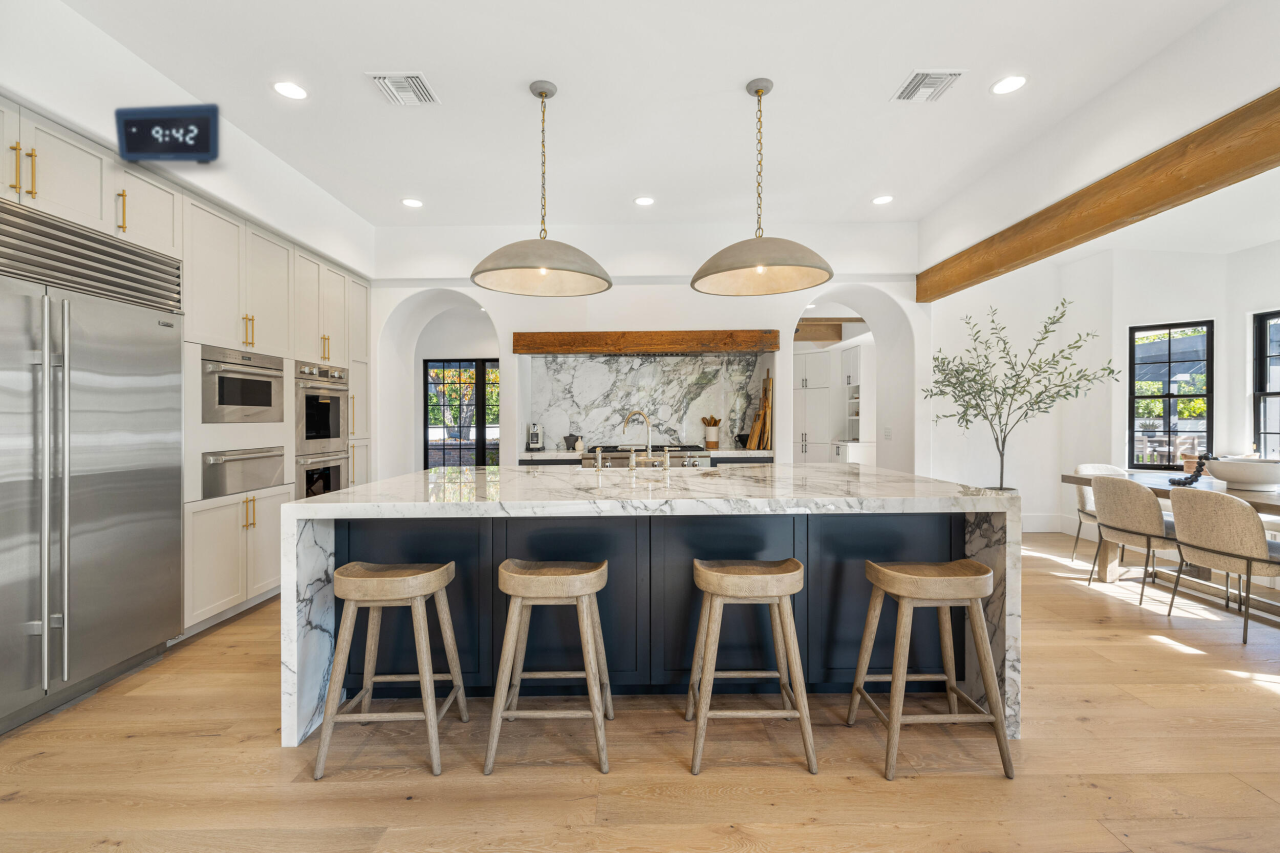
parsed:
9,42
